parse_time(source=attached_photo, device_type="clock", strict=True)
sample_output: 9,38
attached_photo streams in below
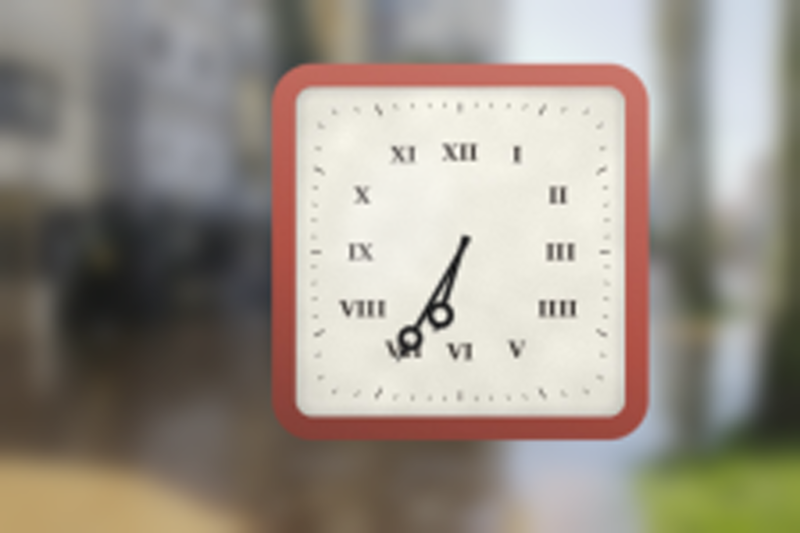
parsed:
6,35
